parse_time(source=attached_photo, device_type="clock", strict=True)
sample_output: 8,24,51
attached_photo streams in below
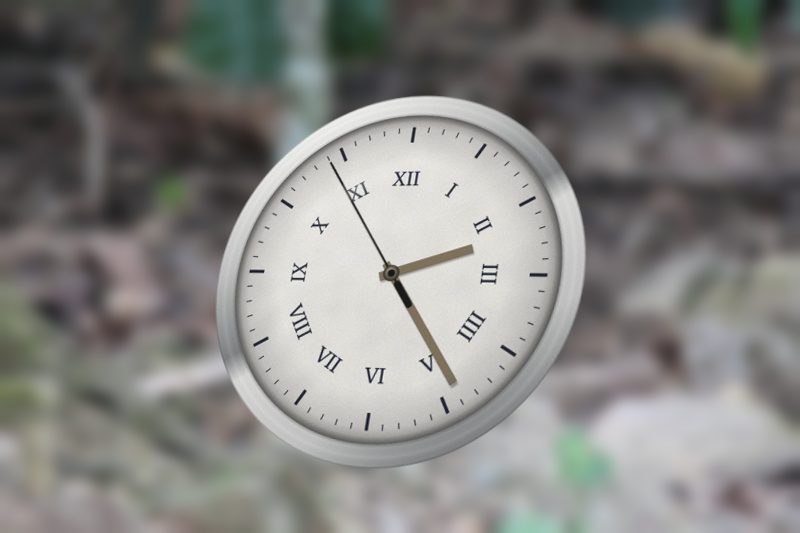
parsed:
2,23,54
